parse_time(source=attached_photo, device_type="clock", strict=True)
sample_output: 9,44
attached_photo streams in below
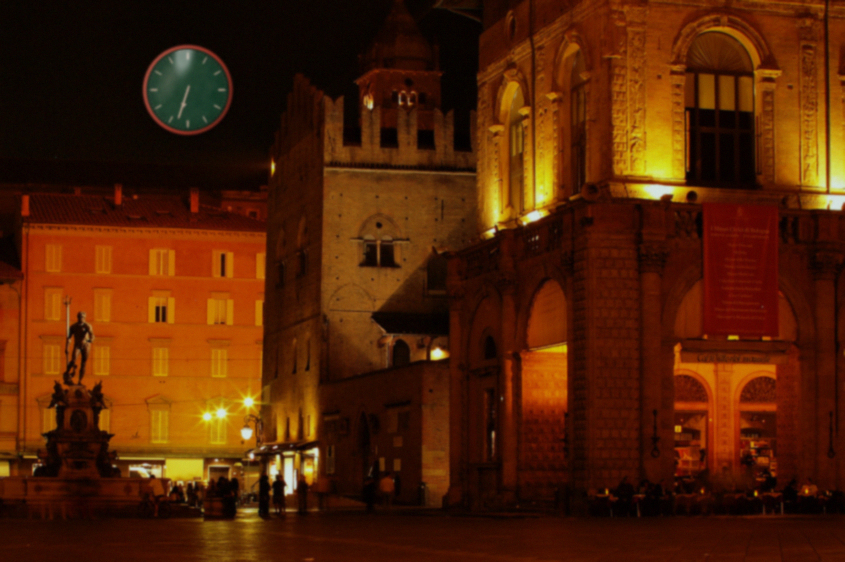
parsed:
6,33
